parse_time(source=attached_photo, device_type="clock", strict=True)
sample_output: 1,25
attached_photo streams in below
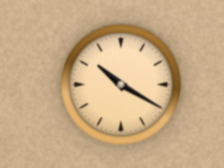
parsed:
10,20
